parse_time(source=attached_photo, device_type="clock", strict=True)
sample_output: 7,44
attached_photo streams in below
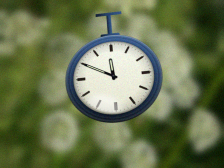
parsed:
11,50
